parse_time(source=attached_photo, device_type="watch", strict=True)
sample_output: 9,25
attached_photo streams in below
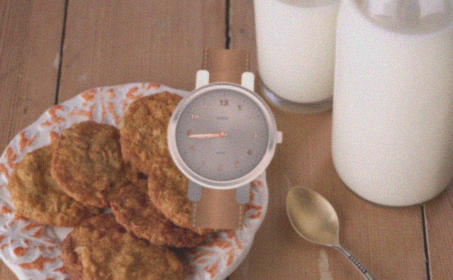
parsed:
8,44
